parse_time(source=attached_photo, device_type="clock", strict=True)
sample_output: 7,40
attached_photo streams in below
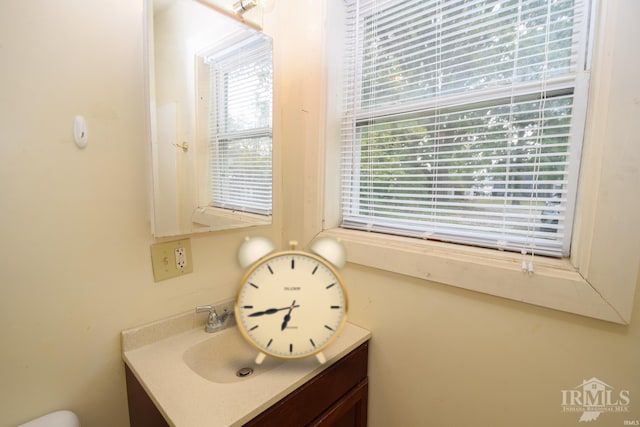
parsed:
6,43
